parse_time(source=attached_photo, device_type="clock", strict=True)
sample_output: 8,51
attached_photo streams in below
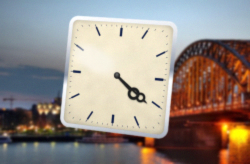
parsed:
4,21
